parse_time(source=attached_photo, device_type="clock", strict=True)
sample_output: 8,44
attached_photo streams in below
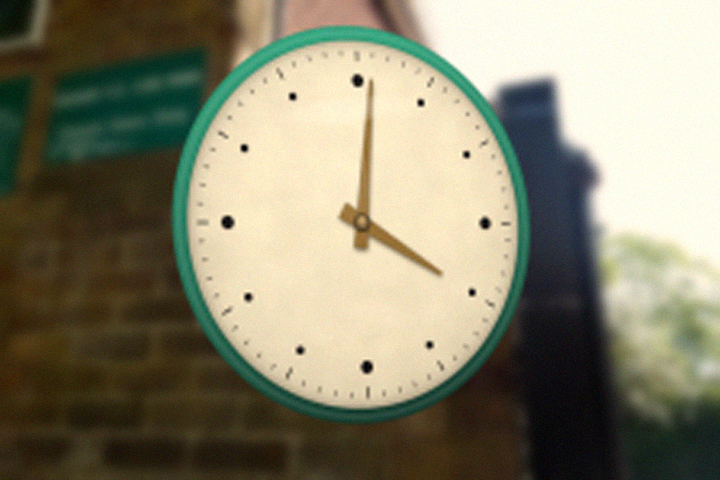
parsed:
4,01
